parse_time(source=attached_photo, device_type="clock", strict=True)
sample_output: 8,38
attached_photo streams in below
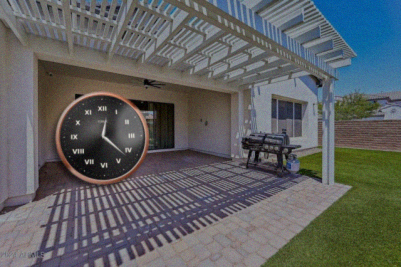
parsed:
12,22
